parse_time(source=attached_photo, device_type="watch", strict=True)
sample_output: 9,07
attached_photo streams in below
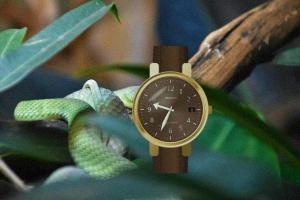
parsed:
9,34
